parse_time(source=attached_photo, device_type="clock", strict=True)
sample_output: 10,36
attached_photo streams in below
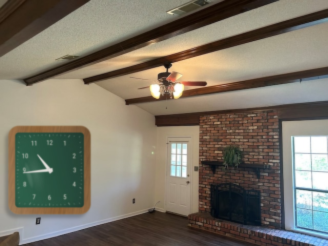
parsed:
10,44
